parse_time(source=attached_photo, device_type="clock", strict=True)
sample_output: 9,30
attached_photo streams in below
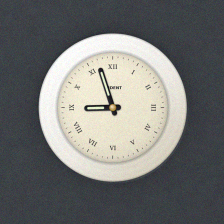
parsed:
8,57
